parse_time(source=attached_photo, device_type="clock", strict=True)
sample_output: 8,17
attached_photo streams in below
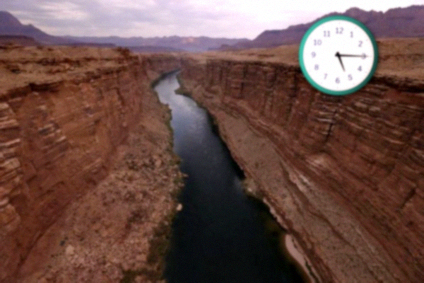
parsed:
5,15
